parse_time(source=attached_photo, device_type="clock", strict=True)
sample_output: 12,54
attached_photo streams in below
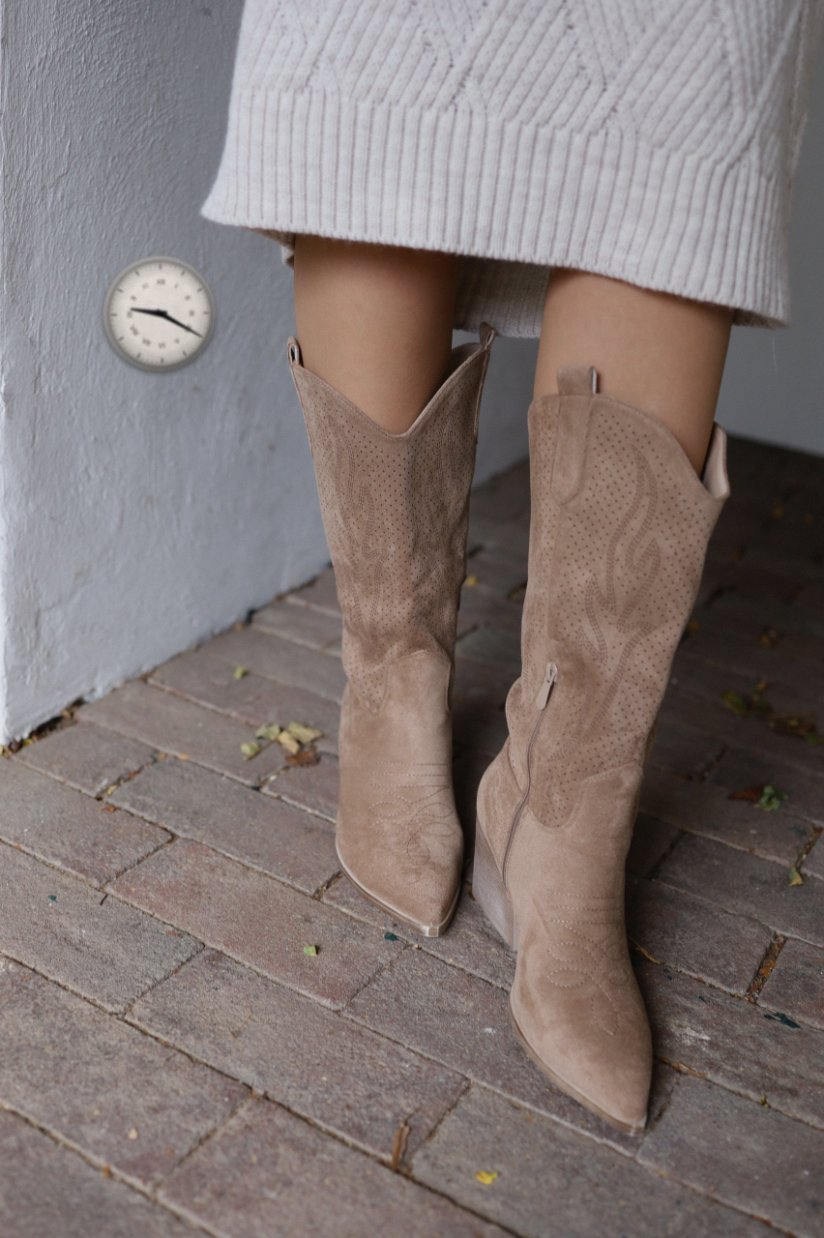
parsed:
9,20
